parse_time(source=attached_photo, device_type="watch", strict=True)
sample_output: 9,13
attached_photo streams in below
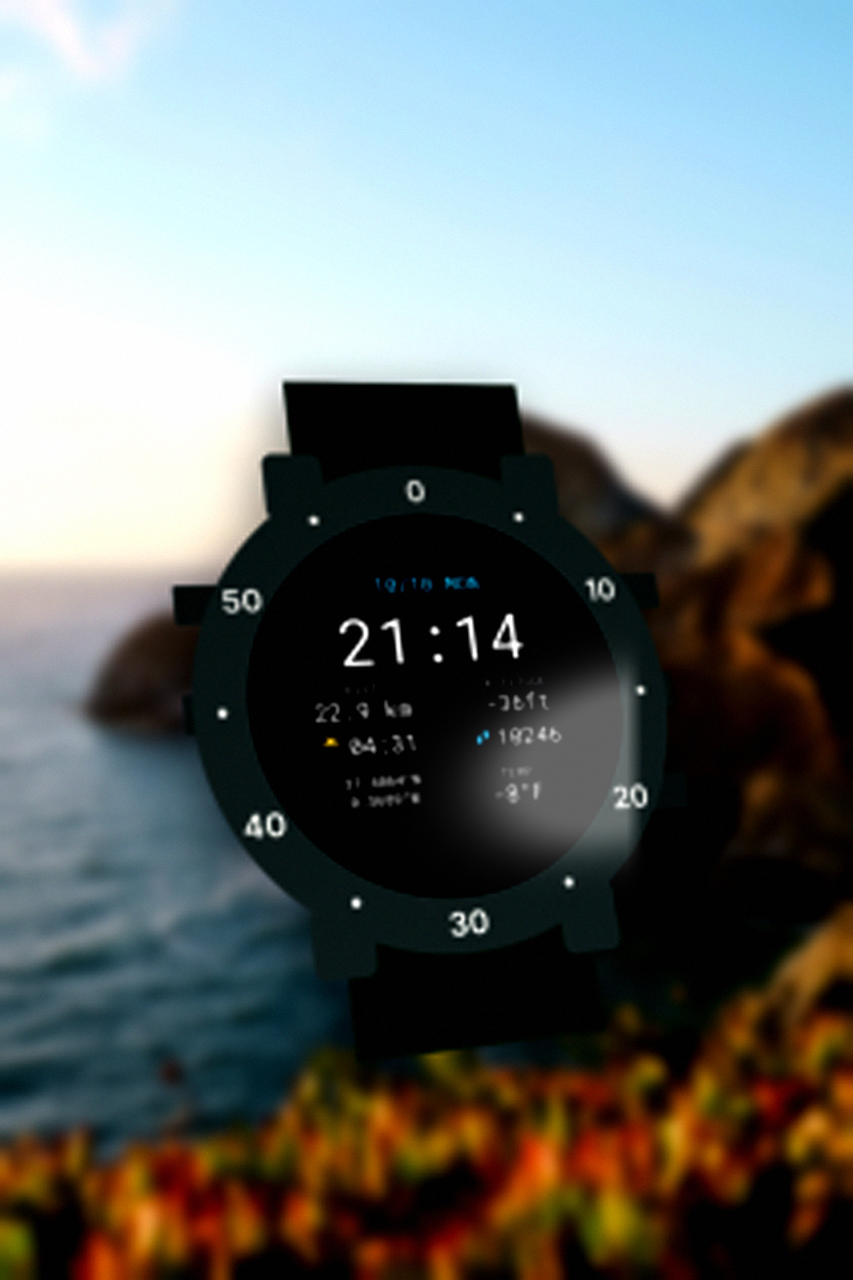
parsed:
21,14
